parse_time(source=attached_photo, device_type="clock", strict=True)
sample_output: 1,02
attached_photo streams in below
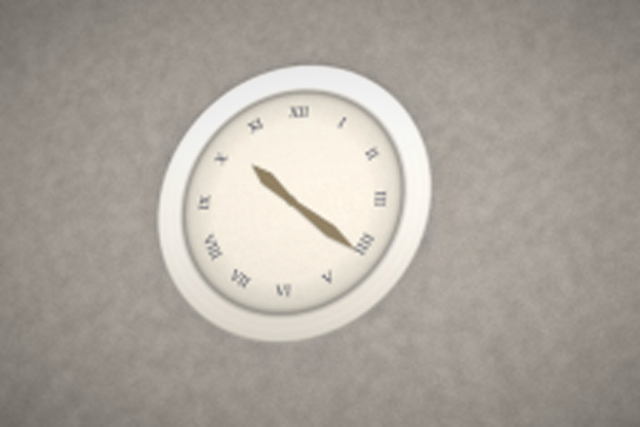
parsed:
10,21
